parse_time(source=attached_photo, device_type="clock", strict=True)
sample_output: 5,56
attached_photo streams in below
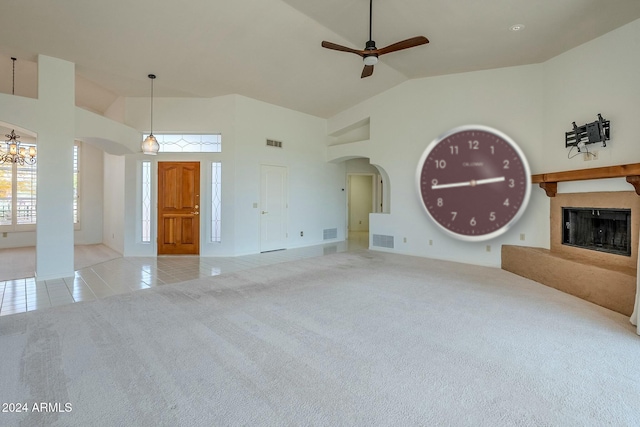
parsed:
2,44
